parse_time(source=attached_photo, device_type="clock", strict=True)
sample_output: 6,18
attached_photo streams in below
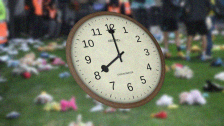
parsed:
8,00
